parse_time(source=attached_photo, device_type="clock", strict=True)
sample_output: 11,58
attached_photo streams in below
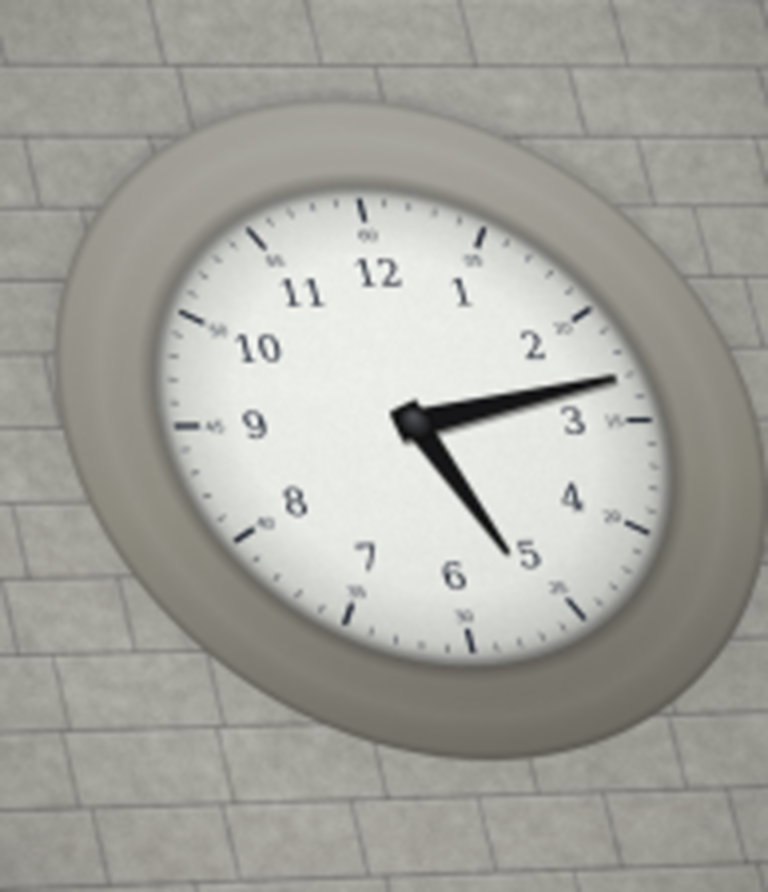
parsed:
5,13
